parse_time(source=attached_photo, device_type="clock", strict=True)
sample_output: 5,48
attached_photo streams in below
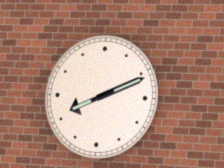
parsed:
8,11
